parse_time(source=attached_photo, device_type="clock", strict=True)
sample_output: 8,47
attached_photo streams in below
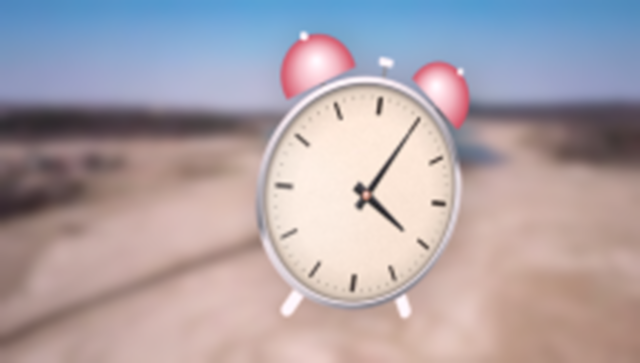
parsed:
4,05
